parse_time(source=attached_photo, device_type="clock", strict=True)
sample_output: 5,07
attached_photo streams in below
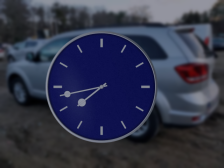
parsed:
7,43
